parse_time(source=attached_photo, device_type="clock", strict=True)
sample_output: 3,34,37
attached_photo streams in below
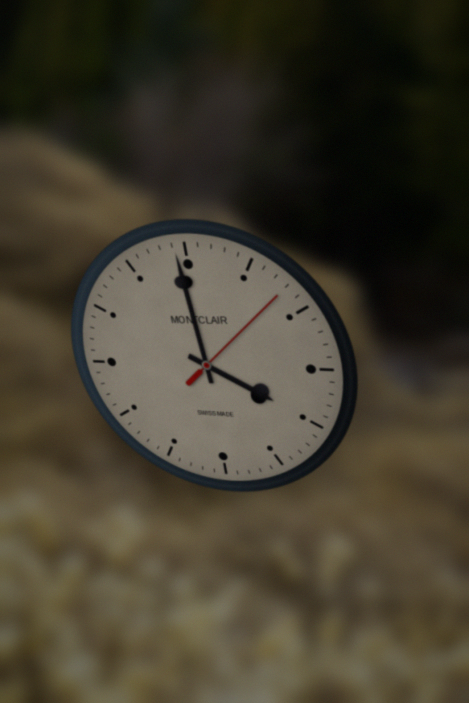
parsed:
3,59,08
